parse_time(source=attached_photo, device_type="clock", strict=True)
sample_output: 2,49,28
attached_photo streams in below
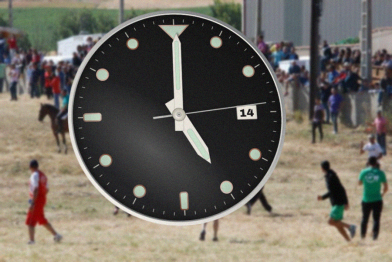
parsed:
5,00,14
